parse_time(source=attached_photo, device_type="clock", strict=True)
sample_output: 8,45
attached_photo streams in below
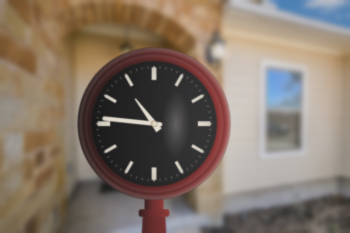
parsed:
10,46
